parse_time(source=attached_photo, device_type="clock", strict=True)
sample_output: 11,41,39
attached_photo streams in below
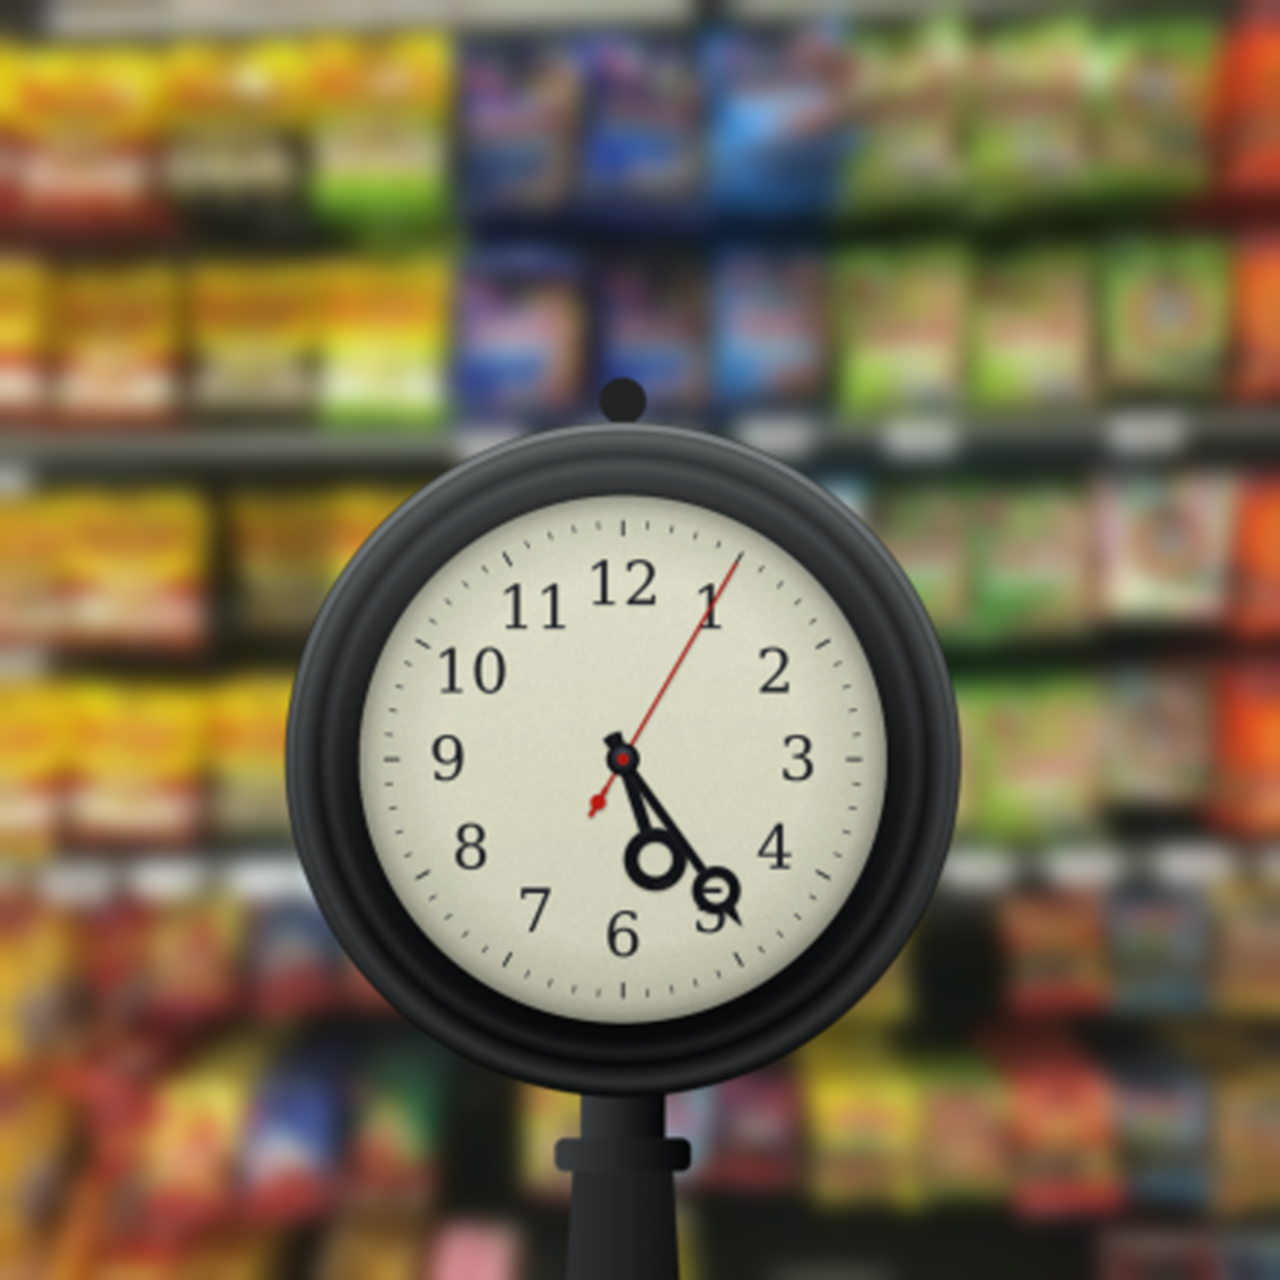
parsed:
5,24,05
